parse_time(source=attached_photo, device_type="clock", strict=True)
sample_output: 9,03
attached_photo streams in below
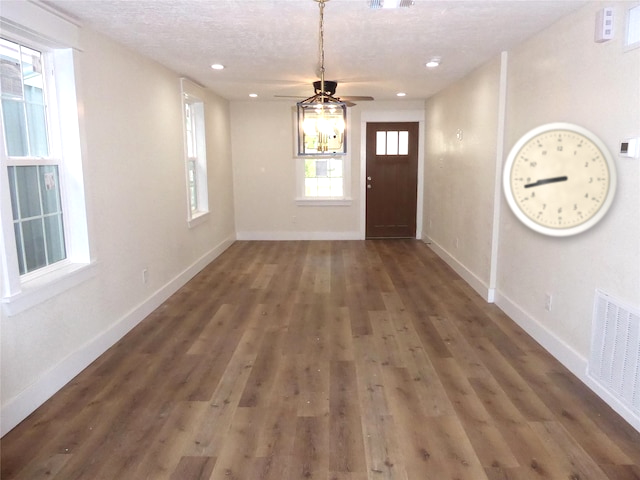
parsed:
8,43
